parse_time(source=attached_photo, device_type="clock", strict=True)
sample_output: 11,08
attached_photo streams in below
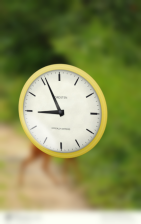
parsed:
8,56
